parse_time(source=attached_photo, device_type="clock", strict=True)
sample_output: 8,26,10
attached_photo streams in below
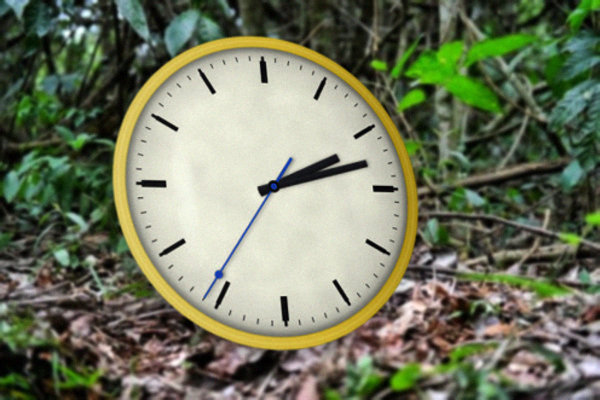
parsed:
2,12,36
